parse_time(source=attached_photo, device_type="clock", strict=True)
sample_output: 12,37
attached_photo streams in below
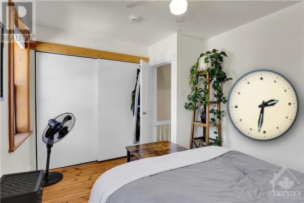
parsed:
2,32
